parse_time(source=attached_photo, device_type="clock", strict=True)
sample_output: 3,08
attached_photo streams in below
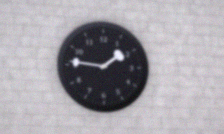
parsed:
1,46
